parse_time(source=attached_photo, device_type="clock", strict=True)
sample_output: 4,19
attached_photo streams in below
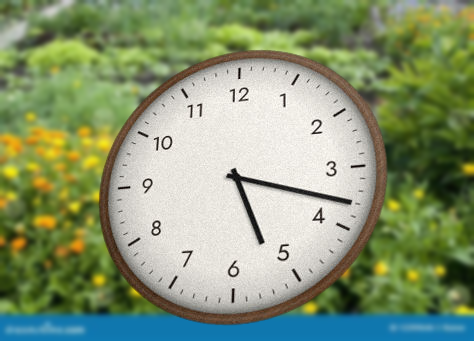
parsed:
5,18
